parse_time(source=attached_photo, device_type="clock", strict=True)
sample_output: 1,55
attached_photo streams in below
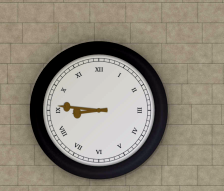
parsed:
8,46
